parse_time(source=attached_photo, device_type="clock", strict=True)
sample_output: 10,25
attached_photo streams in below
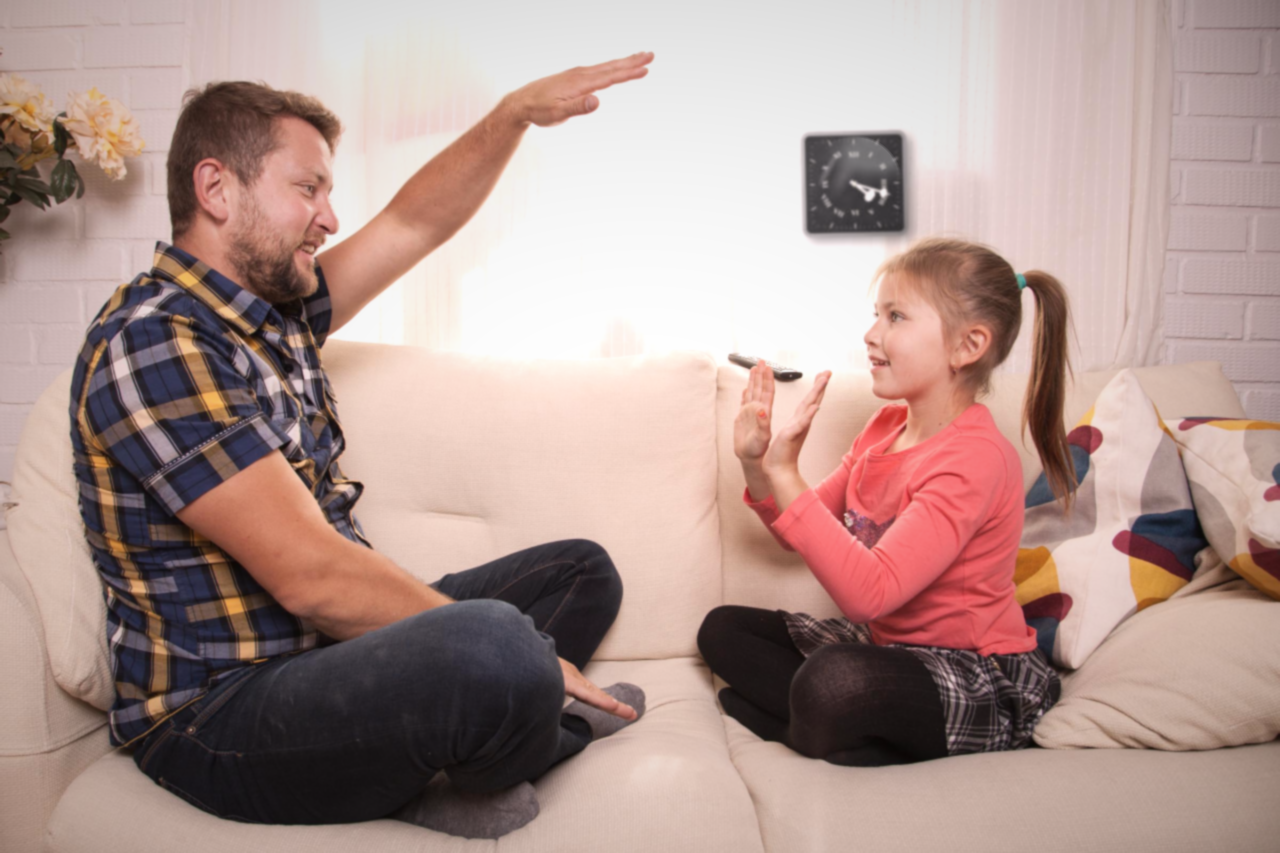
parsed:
4,18
